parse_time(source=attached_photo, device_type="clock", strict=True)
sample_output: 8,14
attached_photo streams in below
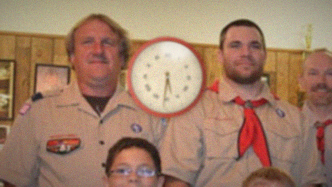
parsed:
5,31
